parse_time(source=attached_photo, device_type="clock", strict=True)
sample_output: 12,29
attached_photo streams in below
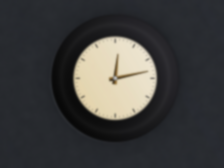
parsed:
12,13
